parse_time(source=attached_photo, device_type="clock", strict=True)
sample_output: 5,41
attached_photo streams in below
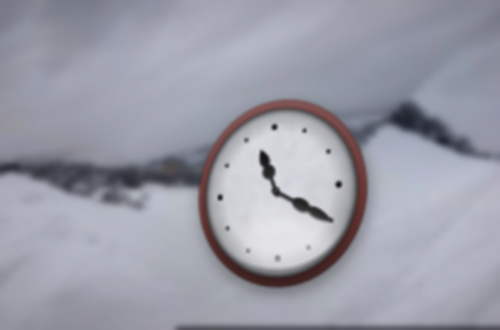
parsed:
11,20
